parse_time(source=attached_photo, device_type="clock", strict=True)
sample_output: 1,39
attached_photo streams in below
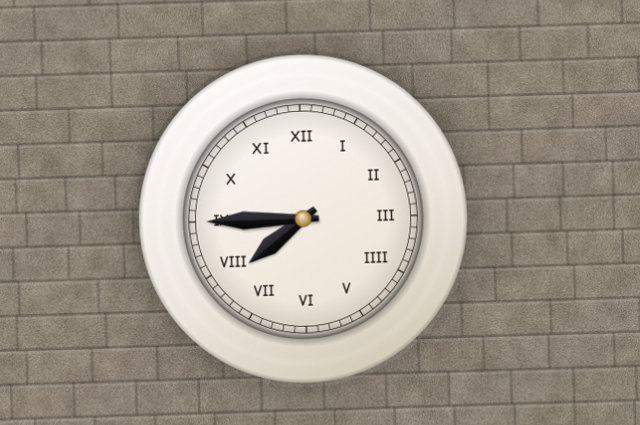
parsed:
7,45
